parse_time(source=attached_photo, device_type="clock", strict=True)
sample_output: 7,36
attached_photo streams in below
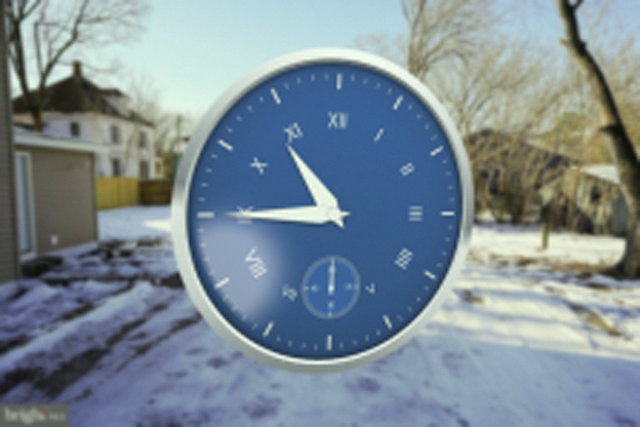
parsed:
10,45
